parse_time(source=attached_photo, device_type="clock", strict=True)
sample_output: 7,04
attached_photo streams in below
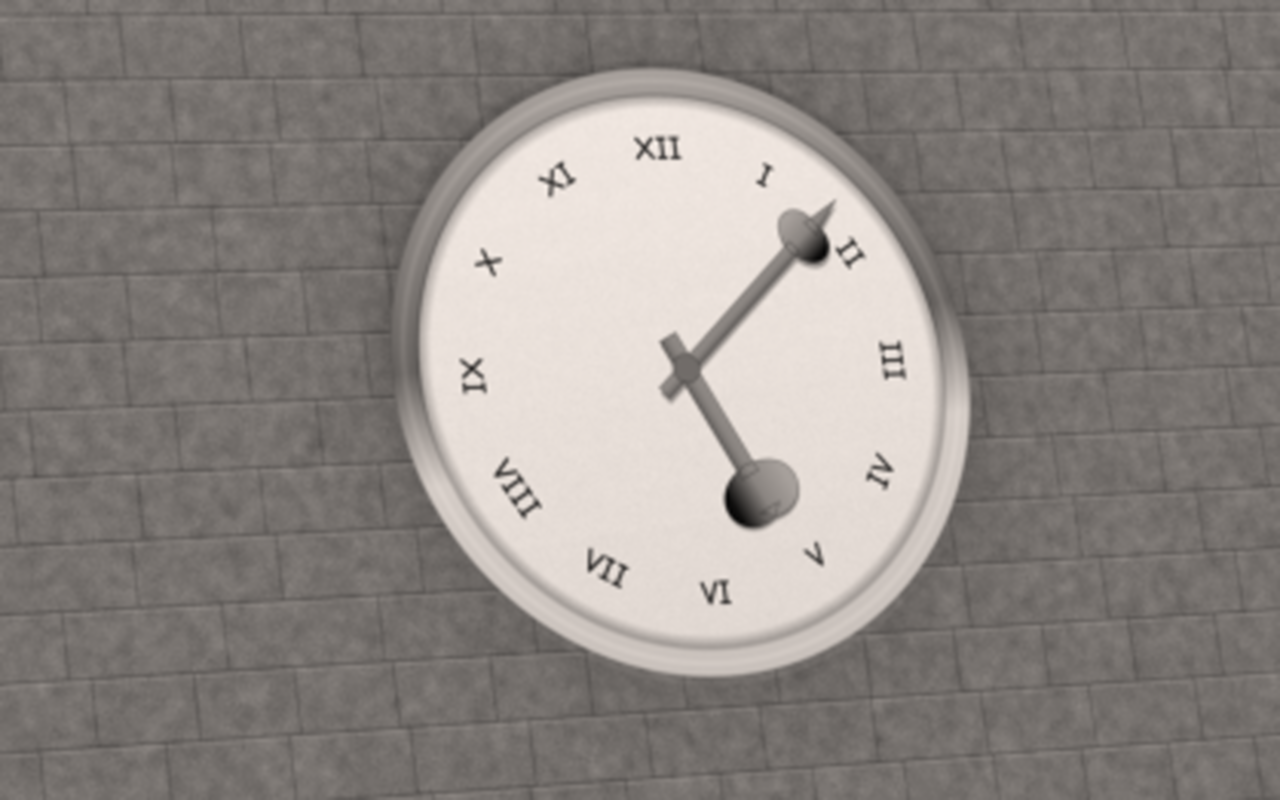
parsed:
5,08
